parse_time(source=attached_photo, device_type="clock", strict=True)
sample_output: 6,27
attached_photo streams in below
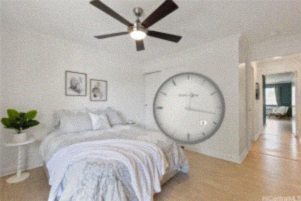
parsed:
12,17
